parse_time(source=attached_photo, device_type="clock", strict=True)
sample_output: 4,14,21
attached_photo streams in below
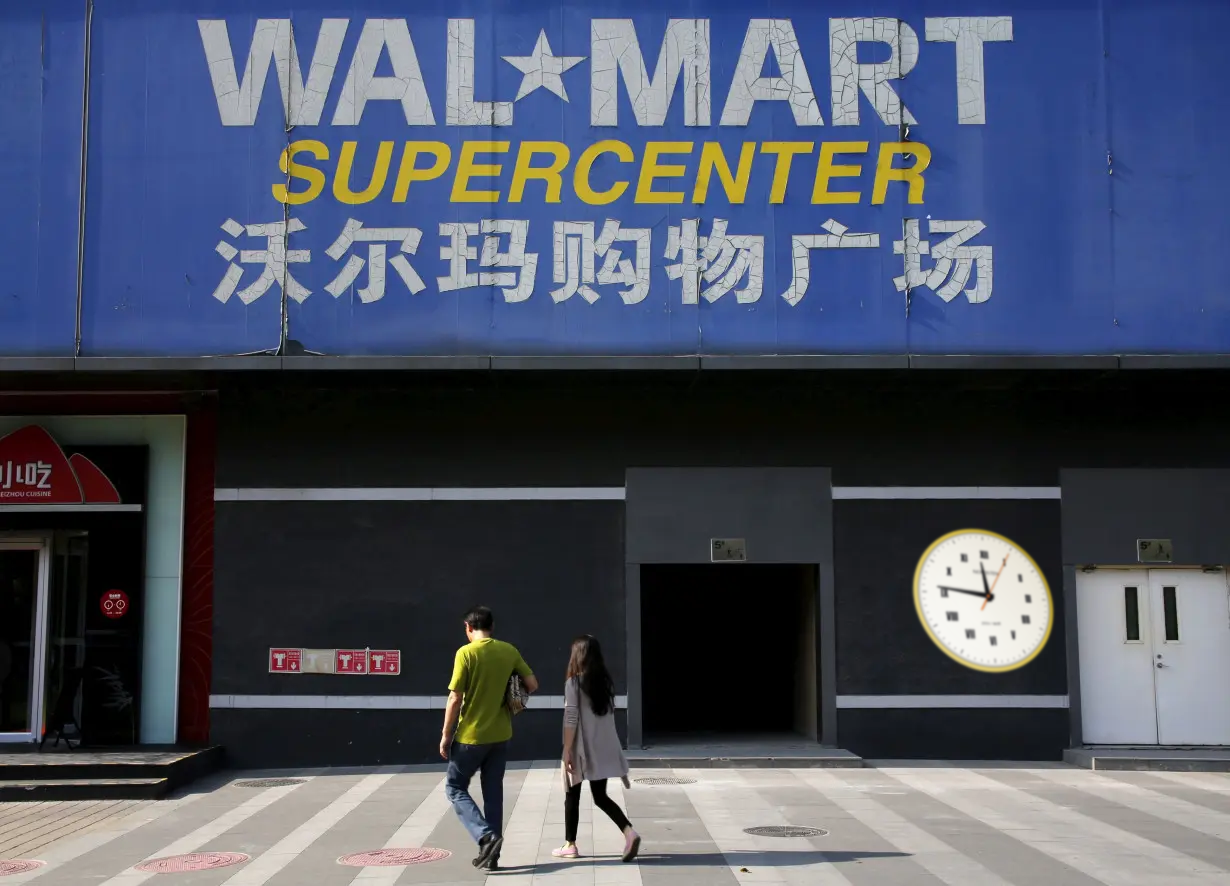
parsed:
11,46,05
